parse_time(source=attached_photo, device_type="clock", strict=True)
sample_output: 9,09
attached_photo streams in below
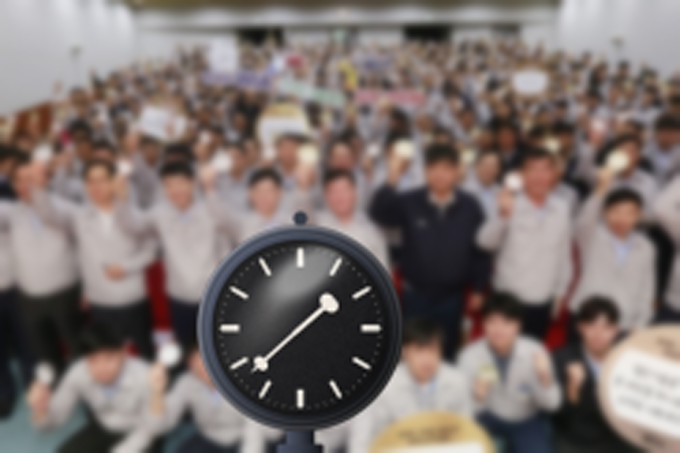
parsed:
1,38
